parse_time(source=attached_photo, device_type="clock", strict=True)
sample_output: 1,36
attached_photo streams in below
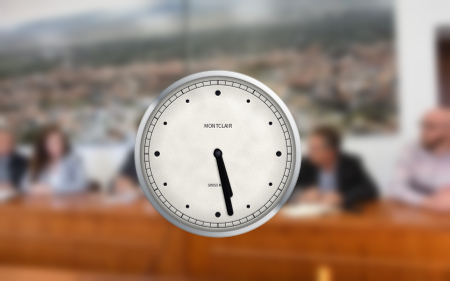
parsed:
5,28
